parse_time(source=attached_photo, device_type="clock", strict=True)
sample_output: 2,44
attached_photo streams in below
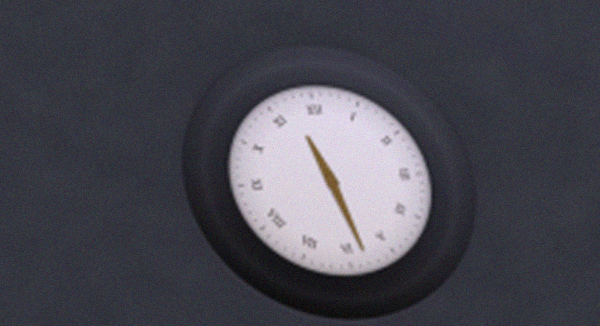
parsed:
11,28
